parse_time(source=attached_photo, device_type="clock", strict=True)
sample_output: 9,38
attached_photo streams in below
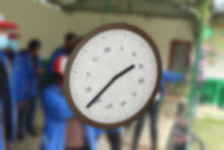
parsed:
2,41
